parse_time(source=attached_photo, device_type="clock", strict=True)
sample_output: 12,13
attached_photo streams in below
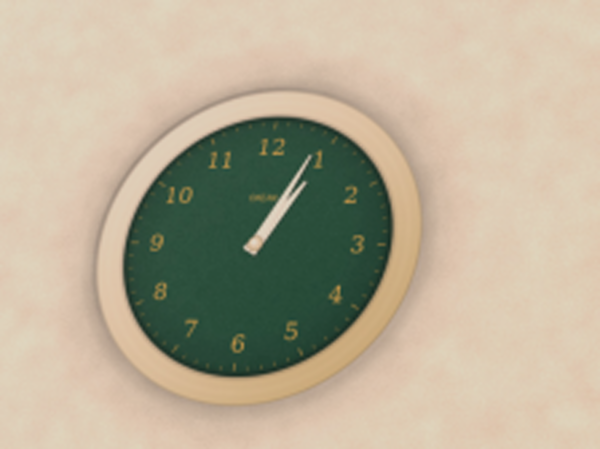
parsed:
1,04
